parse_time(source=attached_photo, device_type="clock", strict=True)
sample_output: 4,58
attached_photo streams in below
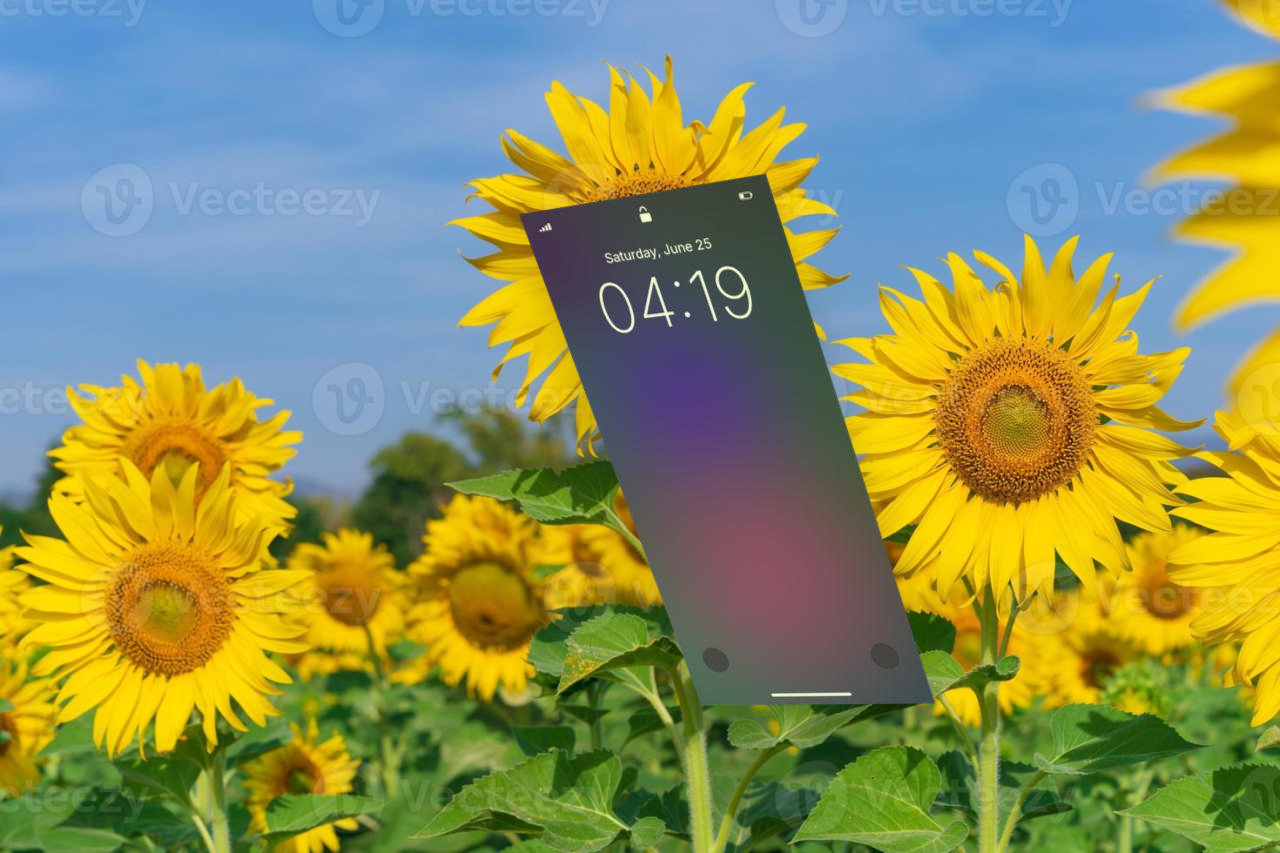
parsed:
4,19
